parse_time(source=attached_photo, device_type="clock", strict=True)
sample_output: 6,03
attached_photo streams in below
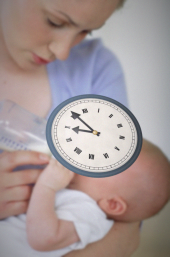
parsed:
9,56
